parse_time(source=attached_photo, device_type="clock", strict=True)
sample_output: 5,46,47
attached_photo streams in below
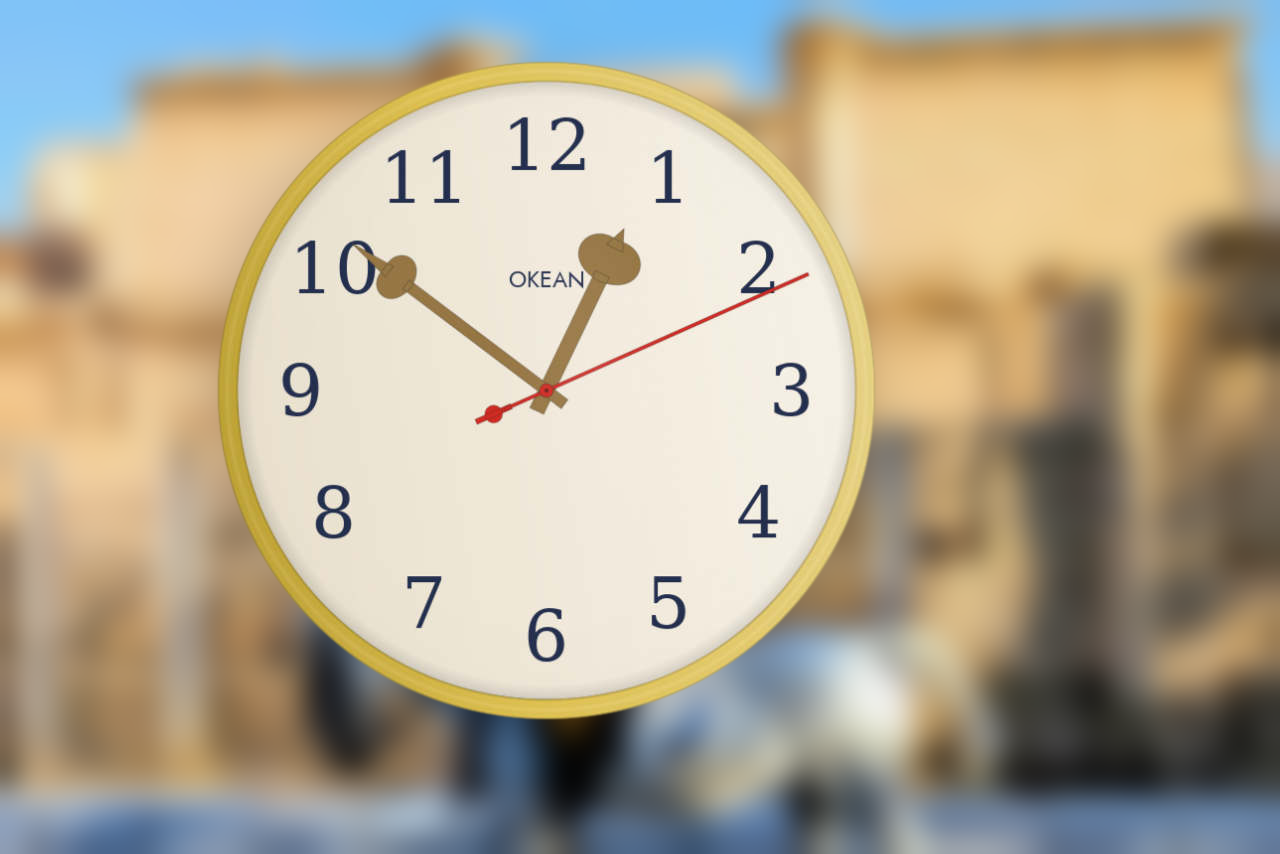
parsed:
12,51,11
